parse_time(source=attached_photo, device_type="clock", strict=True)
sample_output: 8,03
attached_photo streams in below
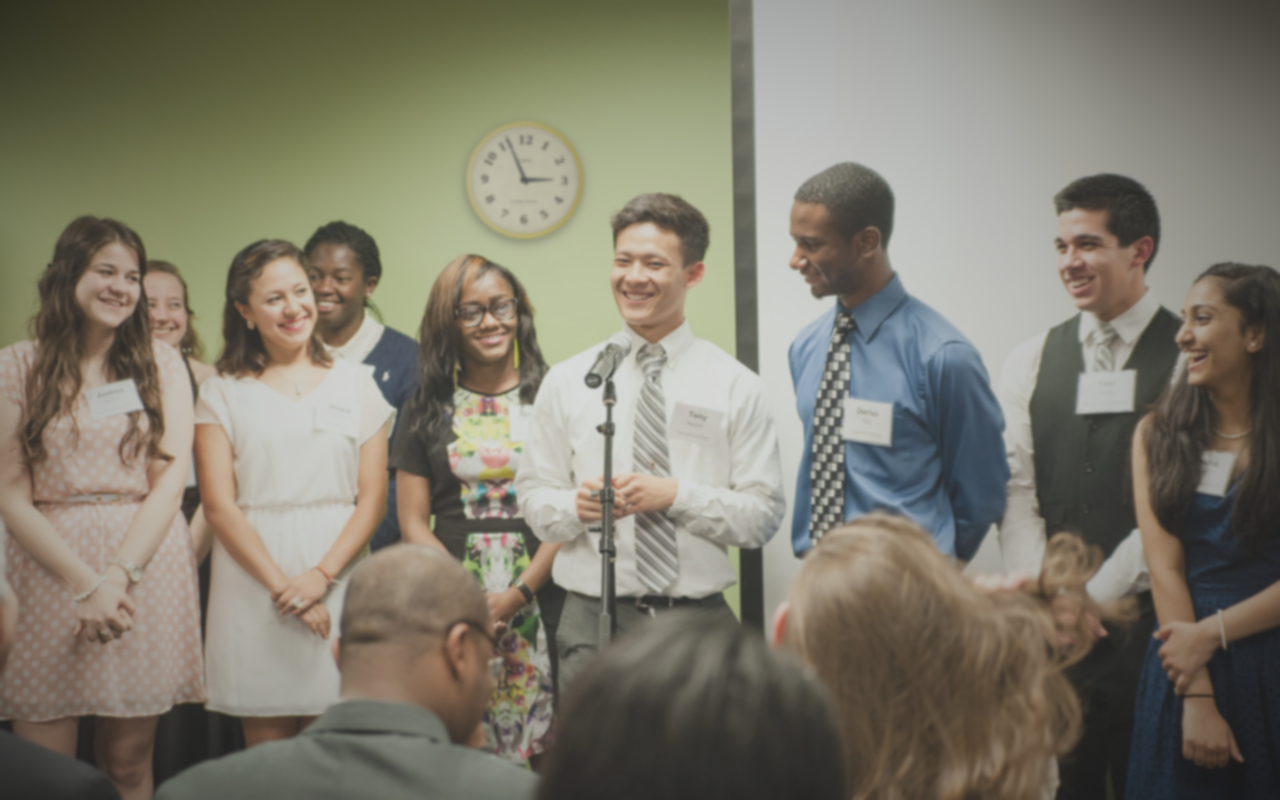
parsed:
2,56
